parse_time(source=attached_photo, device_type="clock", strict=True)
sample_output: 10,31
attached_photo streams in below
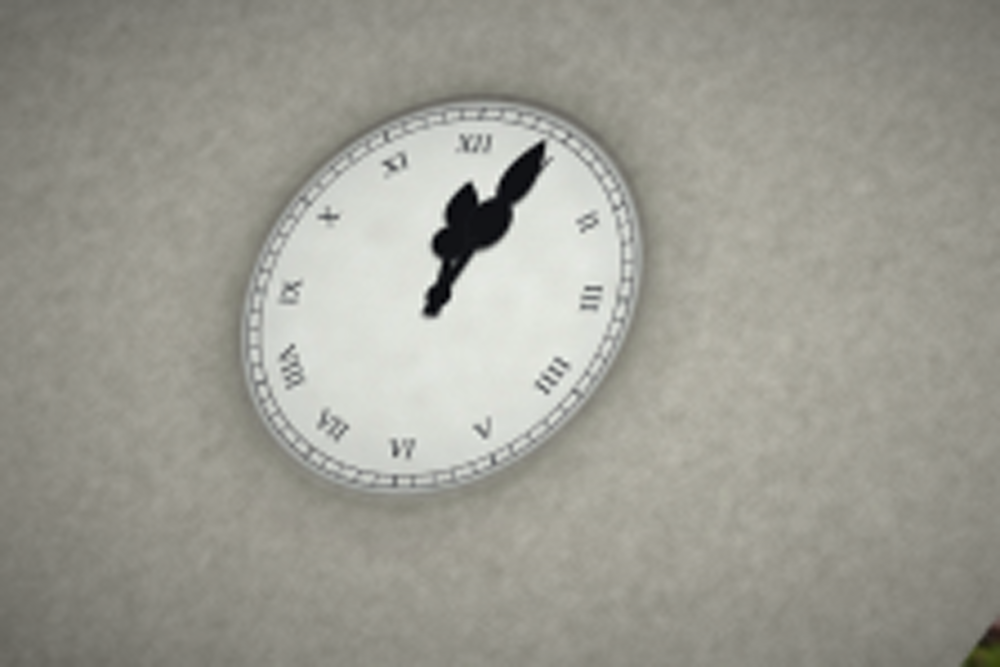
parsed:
12,04
